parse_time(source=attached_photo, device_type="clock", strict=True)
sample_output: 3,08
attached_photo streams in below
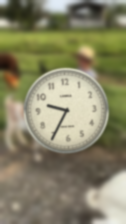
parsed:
9,35
